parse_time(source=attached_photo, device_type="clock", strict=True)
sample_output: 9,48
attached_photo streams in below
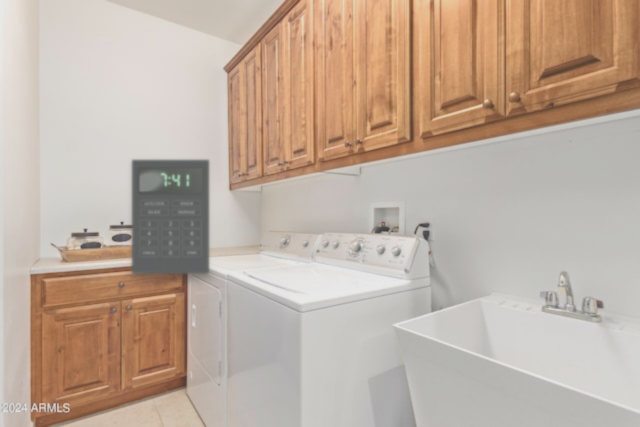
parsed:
7,41
